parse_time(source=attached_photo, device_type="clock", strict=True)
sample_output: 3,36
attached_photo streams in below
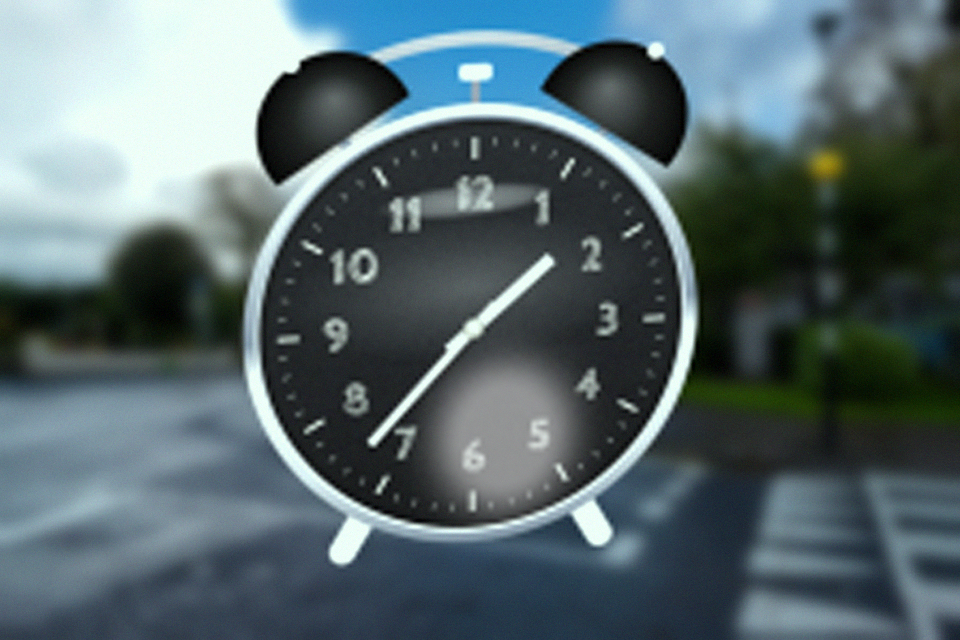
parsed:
1,37
